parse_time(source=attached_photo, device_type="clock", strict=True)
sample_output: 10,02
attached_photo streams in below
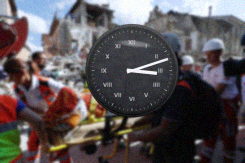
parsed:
3,12
